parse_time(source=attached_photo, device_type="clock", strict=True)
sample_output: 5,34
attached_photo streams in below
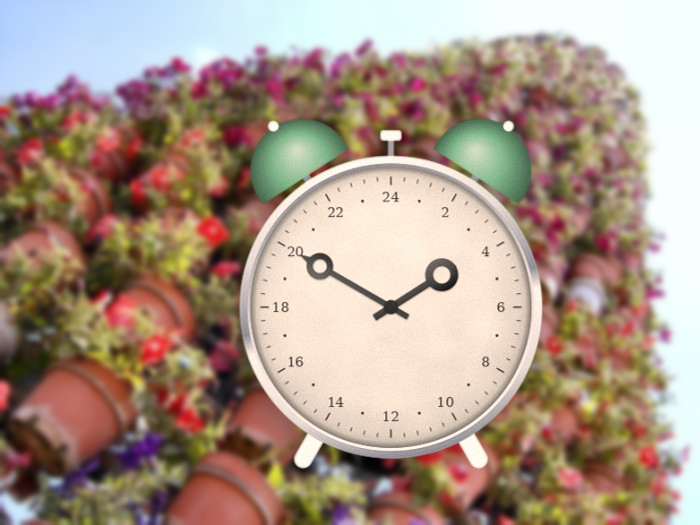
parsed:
3,50
